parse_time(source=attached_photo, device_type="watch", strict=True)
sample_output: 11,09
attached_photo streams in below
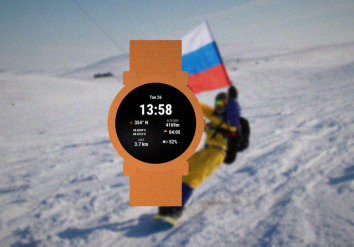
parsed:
13,58
